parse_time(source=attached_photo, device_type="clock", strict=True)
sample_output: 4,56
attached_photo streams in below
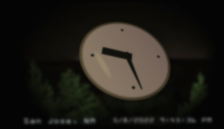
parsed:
9,28
